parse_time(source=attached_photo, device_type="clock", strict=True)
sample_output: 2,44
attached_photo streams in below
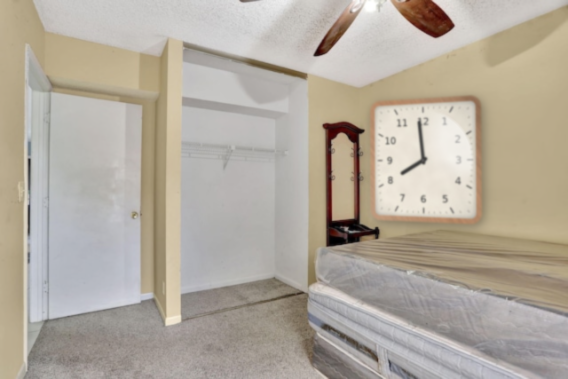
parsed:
7,59
